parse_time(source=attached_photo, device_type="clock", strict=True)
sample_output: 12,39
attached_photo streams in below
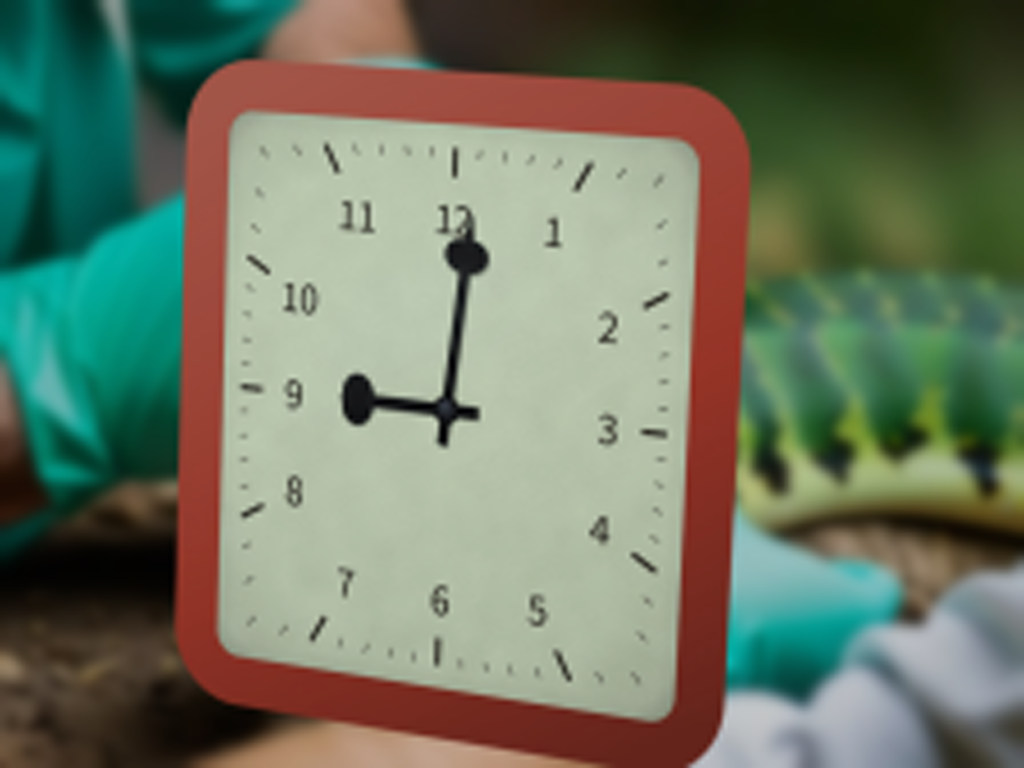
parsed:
9,01
